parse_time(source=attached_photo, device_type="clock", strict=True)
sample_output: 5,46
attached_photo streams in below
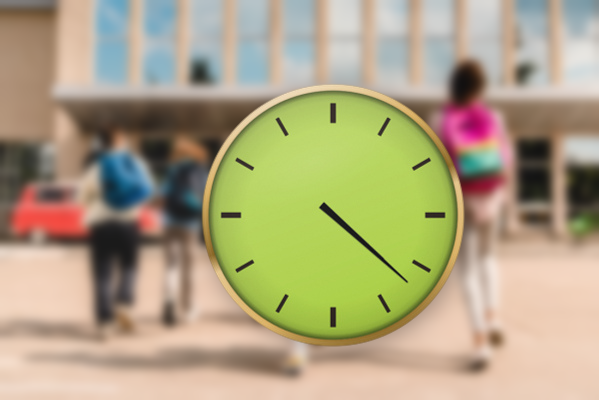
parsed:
4,22
